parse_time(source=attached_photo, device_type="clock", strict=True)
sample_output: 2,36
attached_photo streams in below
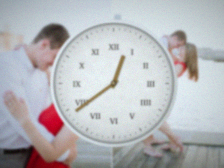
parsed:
12,39
